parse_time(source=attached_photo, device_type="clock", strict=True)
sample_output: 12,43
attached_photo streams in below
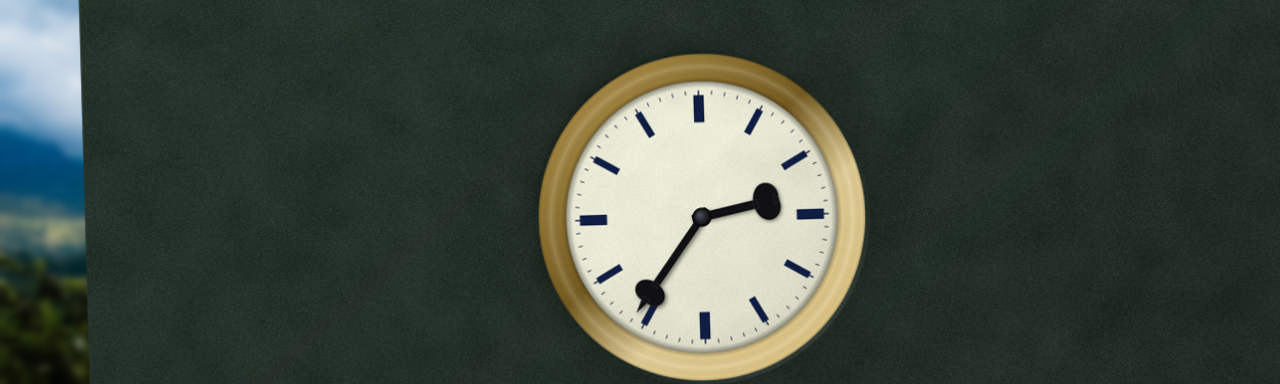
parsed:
2,36
